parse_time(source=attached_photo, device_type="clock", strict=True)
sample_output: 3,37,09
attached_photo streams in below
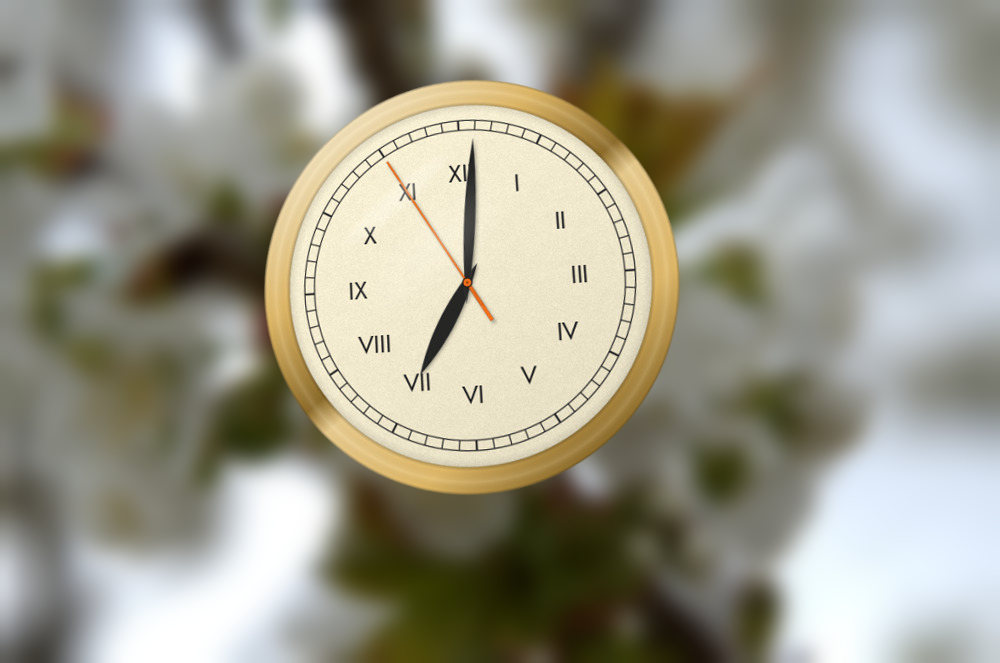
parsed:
7,00,55
